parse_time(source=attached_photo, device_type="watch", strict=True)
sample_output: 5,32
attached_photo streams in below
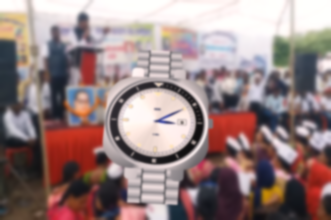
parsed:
3,10
